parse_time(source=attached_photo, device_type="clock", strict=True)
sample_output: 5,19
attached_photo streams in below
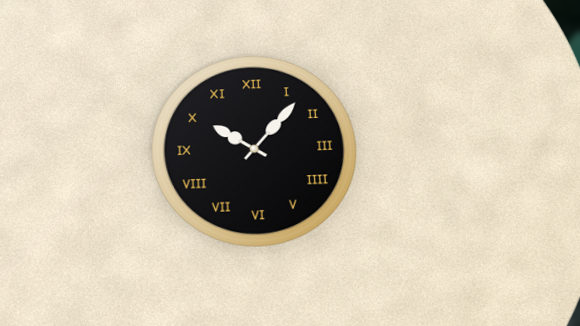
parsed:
10,07
